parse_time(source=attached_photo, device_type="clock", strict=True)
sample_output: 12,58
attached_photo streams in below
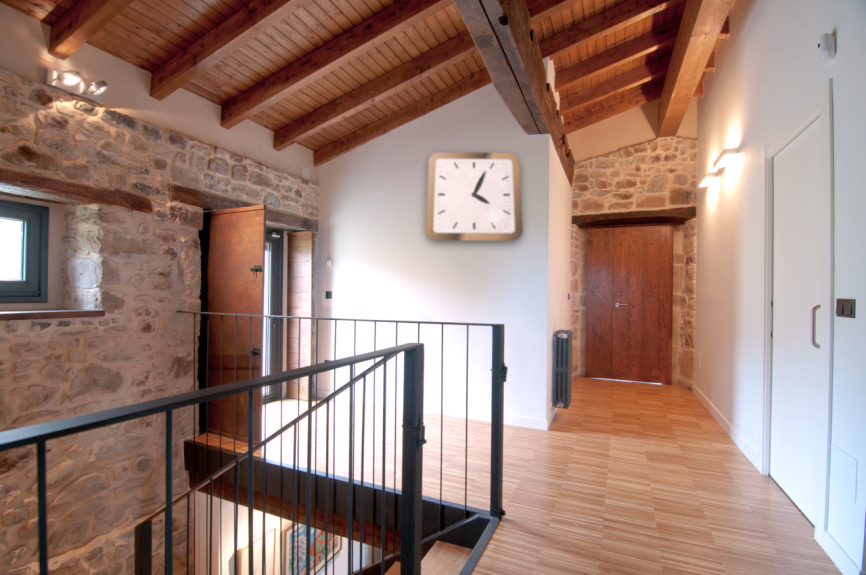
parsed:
4,04
